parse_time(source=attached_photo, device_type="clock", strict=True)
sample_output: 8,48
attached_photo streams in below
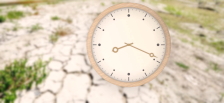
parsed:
8,19
